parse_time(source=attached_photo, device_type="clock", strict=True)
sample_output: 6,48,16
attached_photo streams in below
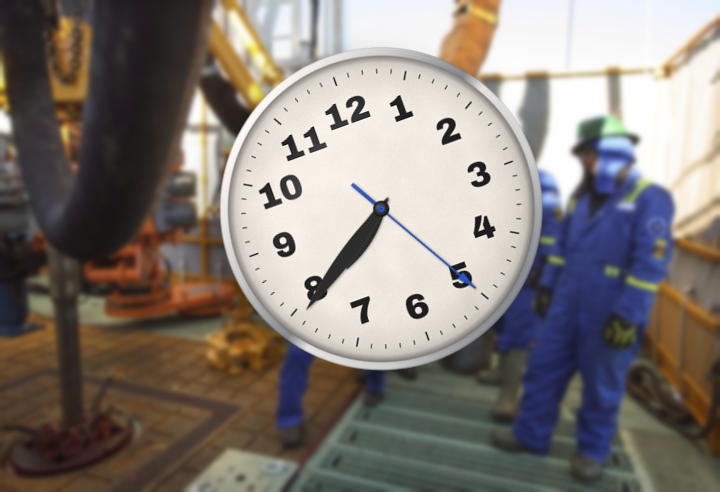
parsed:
7,39,25
